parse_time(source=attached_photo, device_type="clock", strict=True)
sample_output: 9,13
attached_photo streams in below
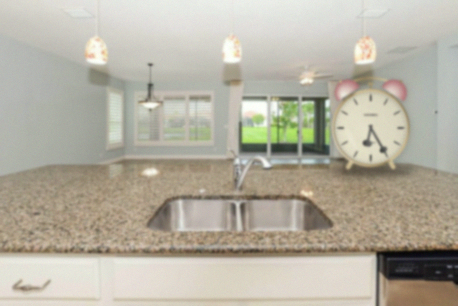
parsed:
6,25
